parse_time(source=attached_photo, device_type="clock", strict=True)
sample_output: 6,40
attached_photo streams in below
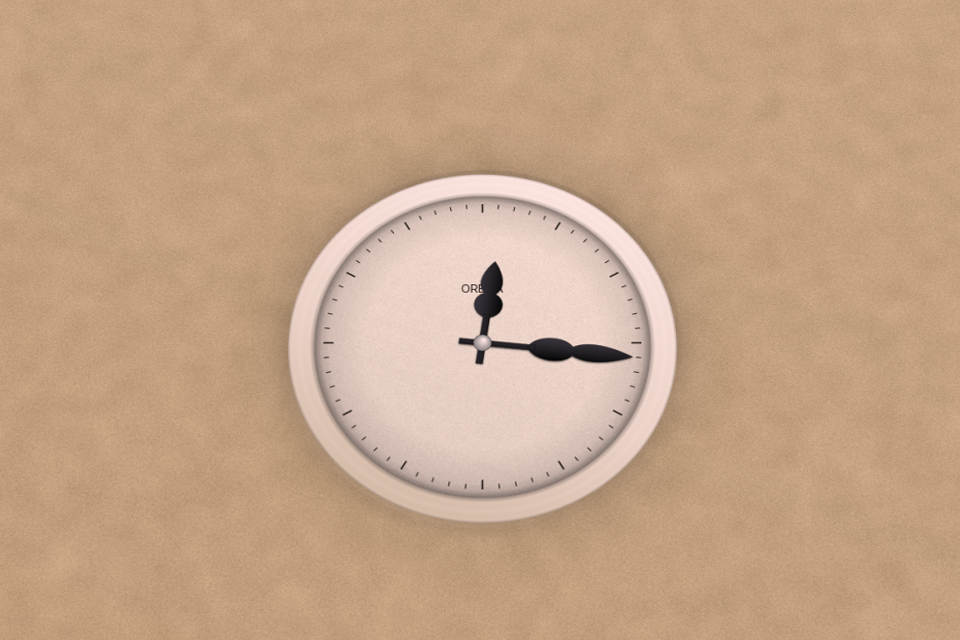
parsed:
12,16
